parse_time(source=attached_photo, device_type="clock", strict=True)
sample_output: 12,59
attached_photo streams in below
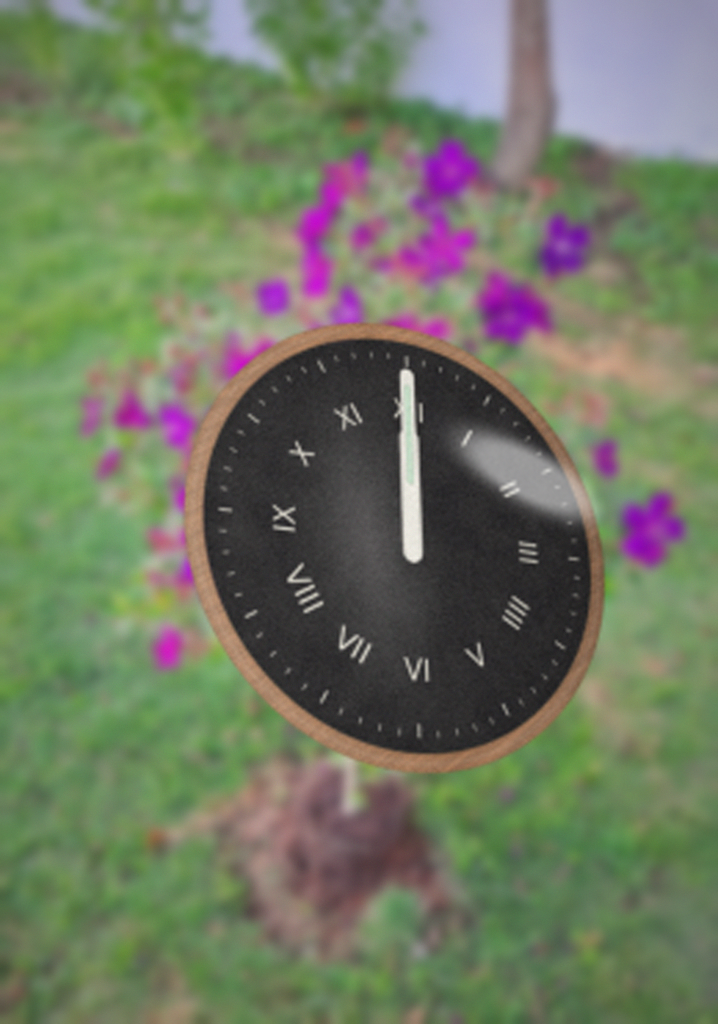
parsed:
12,00
